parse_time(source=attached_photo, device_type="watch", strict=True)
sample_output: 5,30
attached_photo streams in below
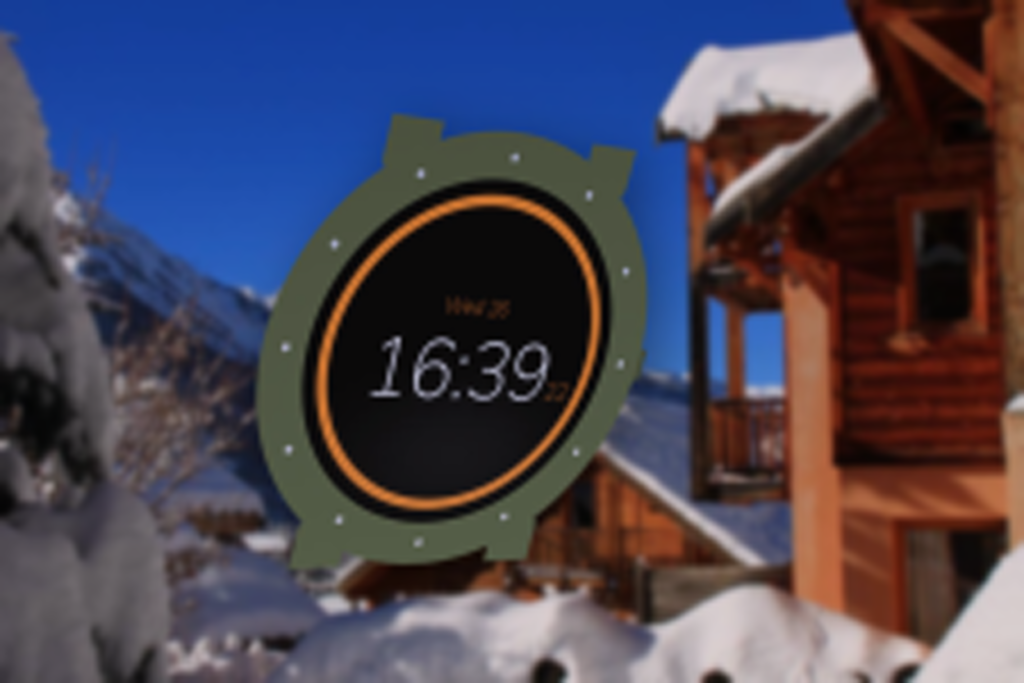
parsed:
16,39
